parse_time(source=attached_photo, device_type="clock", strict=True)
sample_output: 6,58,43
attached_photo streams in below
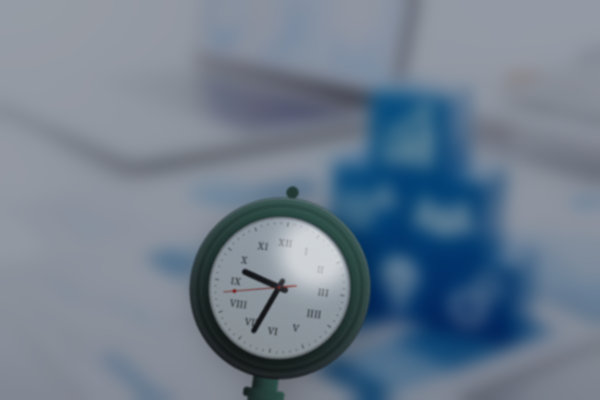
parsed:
9,33,43
